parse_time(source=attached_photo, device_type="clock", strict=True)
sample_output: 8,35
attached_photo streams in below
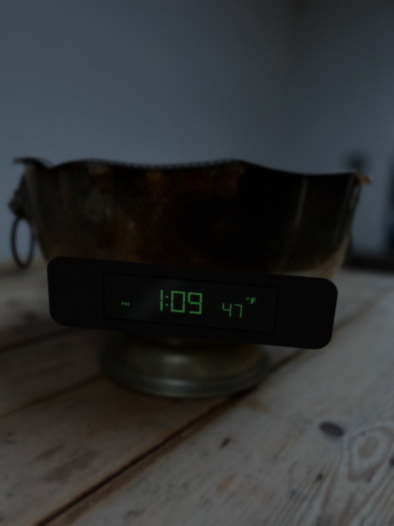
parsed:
1,09
